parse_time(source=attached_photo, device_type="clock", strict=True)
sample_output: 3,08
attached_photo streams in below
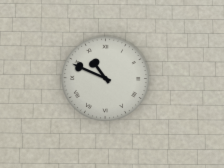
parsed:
10,49
